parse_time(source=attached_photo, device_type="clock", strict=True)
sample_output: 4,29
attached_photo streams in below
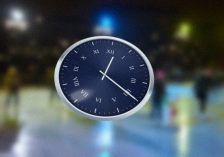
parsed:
12,20
